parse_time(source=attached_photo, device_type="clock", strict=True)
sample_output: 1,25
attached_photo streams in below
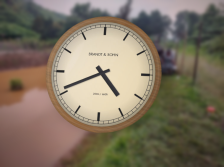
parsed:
4,41
